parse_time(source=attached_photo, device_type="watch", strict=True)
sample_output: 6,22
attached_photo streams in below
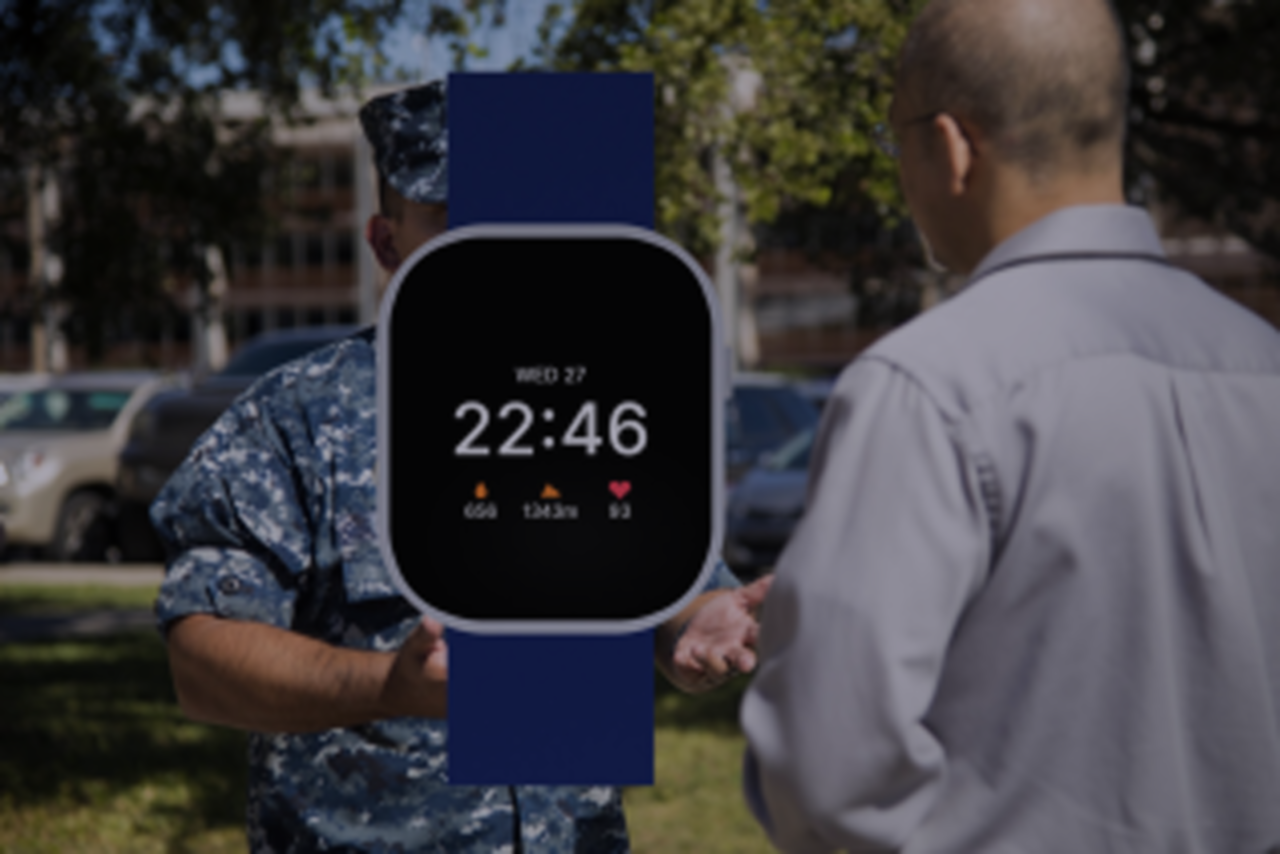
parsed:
22,46
